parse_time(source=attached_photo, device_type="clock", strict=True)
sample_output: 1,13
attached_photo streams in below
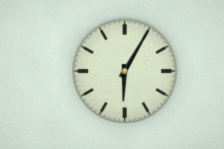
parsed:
6,05
